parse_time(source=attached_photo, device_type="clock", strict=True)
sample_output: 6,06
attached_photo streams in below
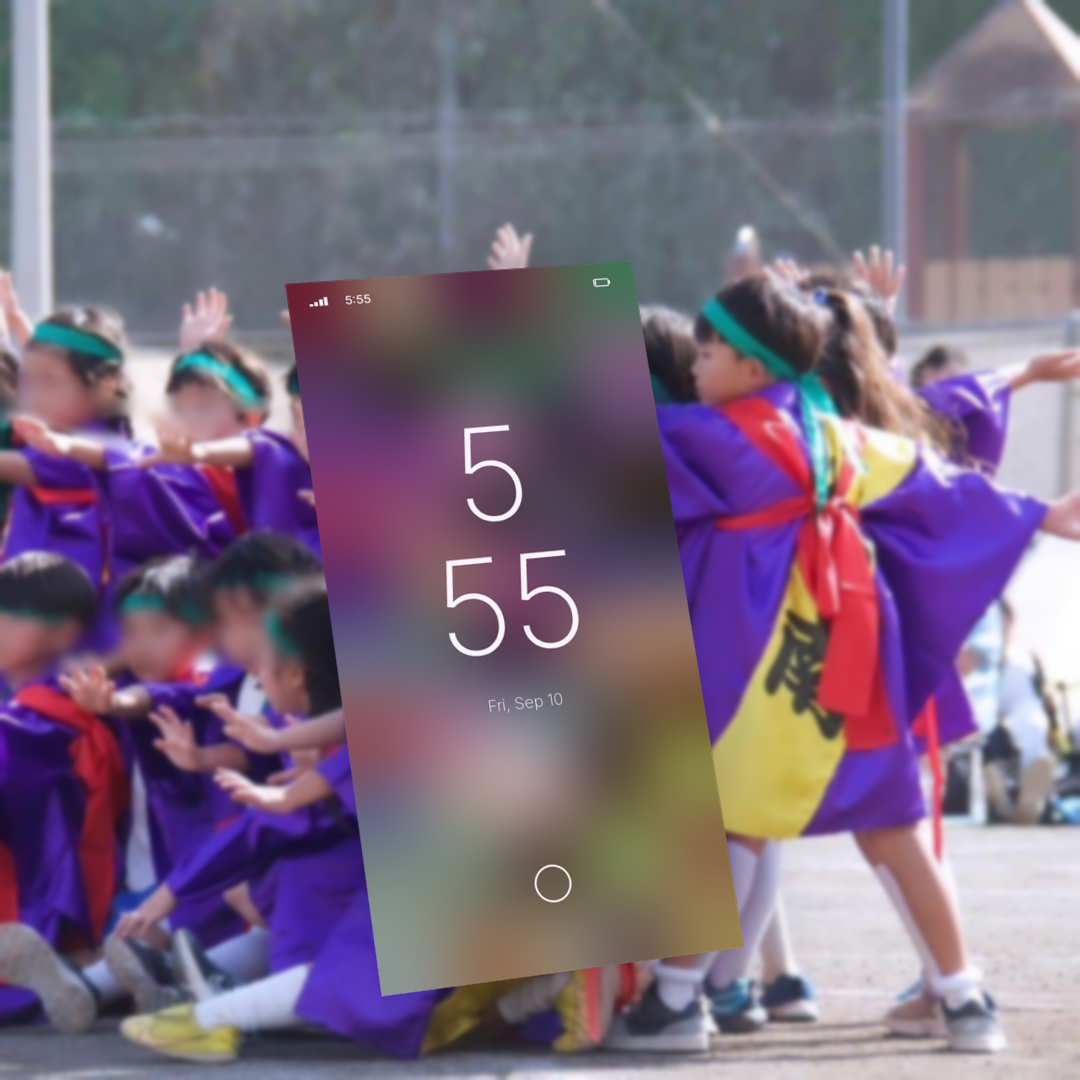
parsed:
5,55
